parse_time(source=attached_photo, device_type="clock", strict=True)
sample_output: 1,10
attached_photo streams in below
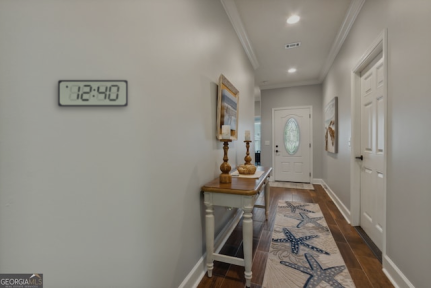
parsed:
12,40
